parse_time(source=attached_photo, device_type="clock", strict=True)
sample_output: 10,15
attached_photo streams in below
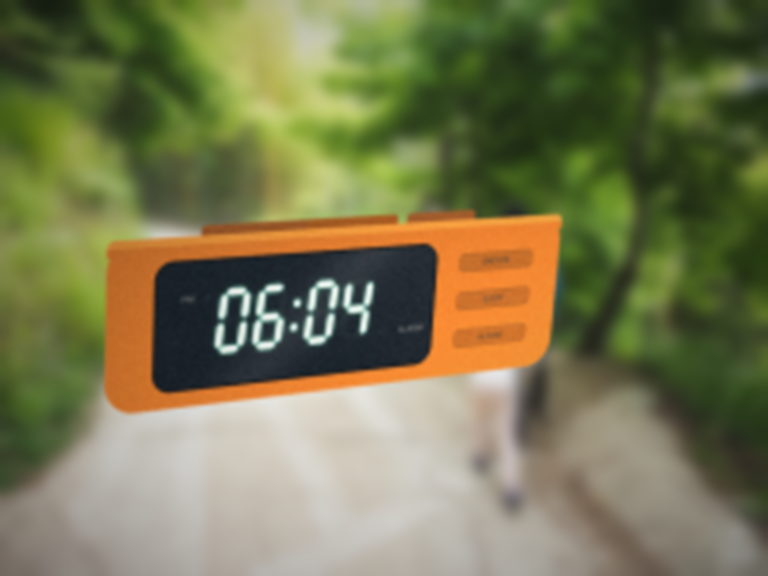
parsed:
6,04
